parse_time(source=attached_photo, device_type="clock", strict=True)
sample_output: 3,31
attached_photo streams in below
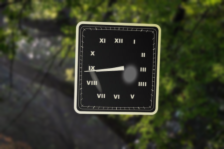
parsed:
8,44
